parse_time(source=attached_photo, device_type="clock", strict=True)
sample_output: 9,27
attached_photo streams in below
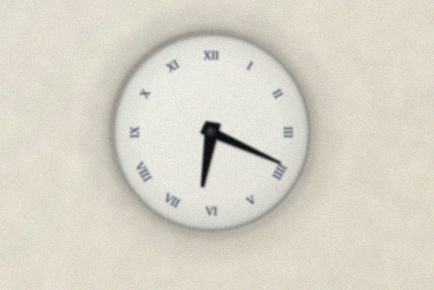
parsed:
6,19
